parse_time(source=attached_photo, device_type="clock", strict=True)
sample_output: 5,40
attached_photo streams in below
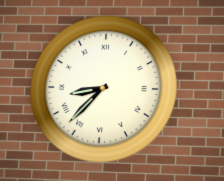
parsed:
8,37
